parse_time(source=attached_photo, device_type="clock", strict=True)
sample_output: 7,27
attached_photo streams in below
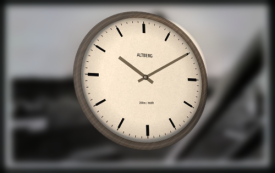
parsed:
10,10
